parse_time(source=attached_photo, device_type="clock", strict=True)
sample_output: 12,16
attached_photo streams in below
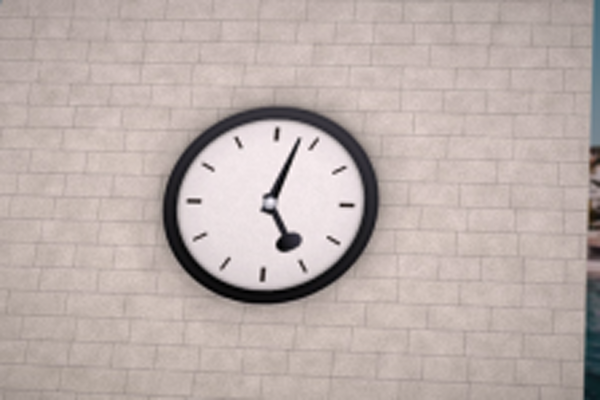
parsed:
5,03
